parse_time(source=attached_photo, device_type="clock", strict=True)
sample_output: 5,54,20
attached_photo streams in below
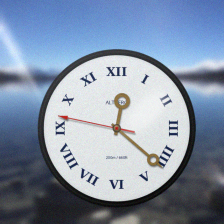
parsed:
12,21,47
